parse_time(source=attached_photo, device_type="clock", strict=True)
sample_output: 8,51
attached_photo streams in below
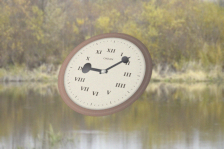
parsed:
9,08
